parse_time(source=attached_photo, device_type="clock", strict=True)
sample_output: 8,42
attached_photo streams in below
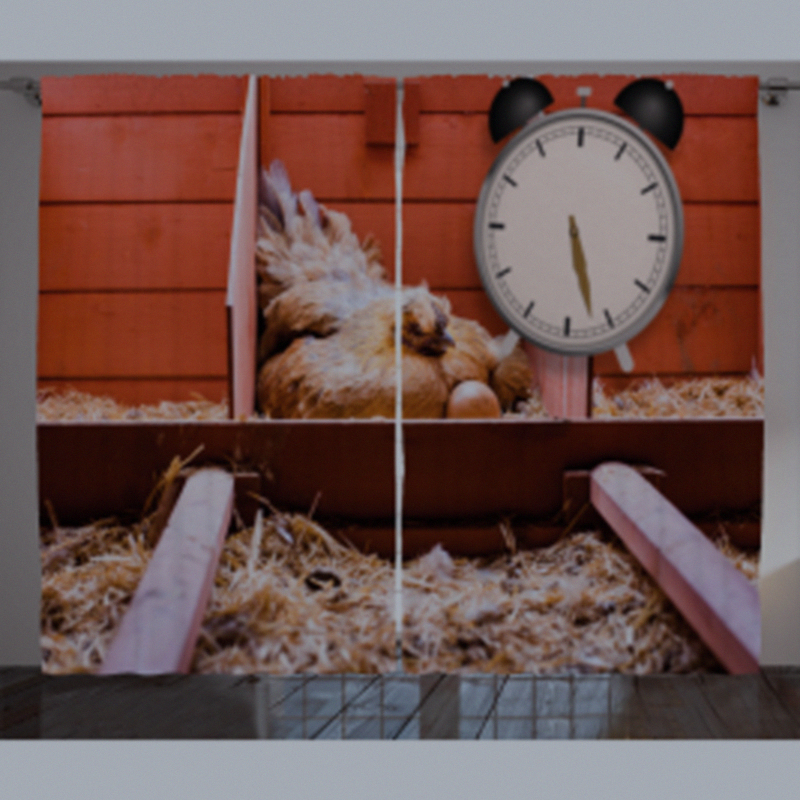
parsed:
5,27
